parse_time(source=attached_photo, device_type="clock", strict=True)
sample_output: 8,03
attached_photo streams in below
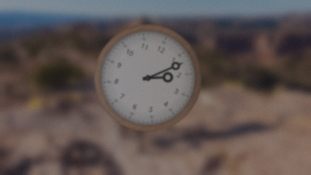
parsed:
2,07
